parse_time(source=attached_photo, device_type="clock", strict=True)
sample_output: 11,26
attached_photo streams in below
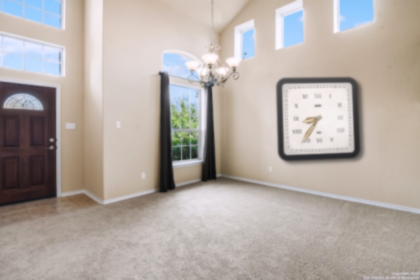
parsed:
8,36
